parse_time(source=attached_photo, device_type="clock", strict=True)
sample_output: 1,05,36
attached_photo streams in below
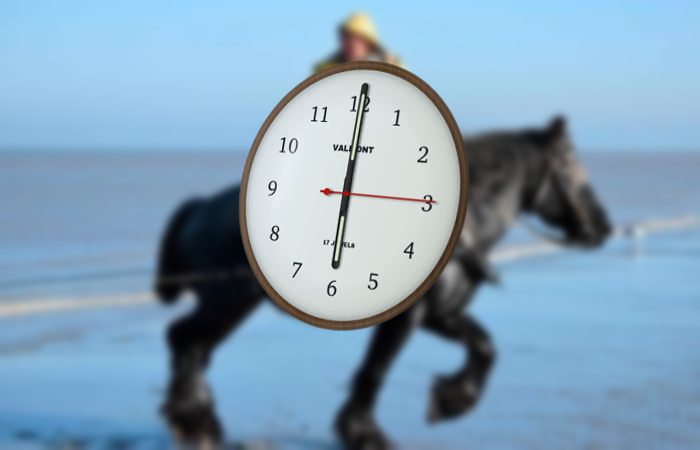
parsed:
6,00,15
